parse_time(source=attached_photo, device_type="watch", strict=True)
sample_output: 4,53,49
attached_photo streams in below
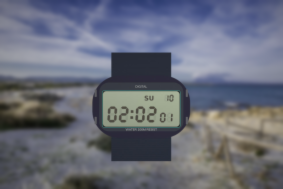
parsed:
2,02,01
